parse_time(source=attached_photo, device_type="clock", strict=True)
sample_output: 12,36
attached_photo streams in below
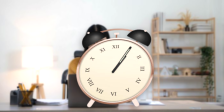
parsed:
1,05
